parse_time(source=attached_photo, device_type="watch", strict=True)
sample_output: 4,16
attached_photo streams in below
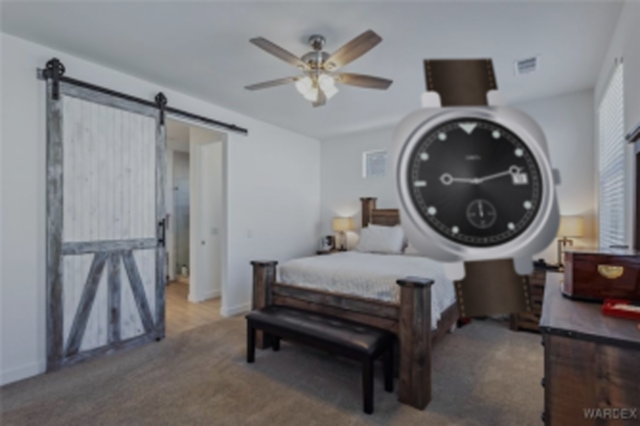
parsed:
9,13
